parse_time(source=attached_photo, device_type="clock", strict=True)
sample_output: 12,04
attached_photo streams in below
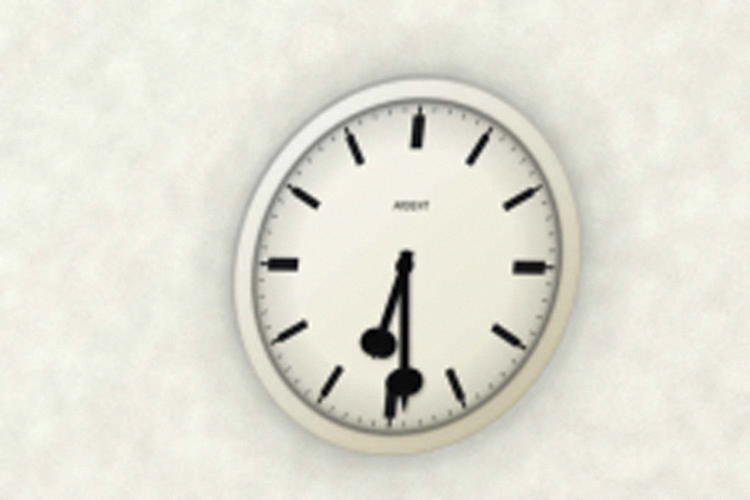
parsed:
6,29
